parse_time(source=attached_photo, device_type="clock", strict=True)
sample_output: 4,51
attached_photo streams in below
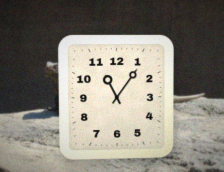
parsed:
11,06
